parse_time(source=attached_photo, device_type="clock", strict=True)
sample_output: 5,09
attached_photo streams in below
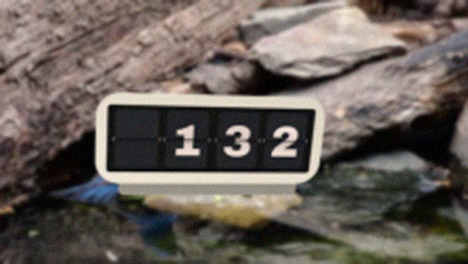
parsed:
1,32
